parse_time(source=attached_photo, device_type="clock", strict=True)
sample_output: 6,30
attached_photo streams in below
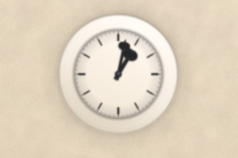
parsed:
1,02
